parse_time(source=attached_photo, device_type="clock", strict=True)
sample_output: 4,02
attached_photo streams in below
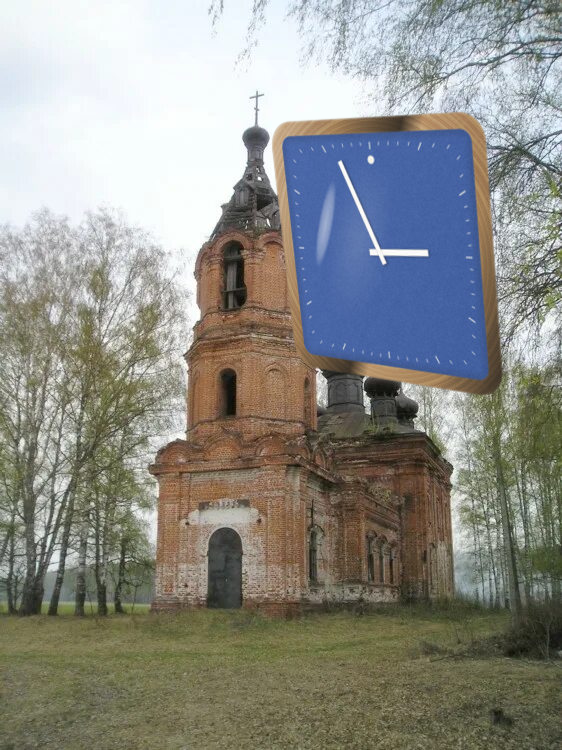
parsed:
2,56
